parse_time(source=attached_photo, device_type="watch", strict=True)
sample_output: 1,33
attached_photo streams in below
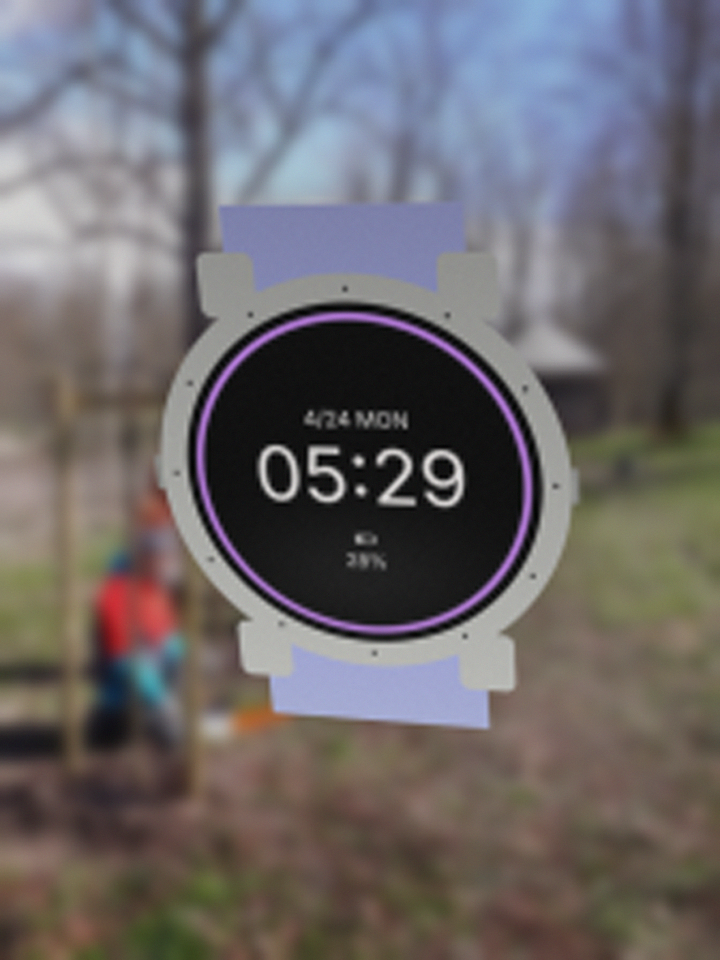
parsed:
5,29
